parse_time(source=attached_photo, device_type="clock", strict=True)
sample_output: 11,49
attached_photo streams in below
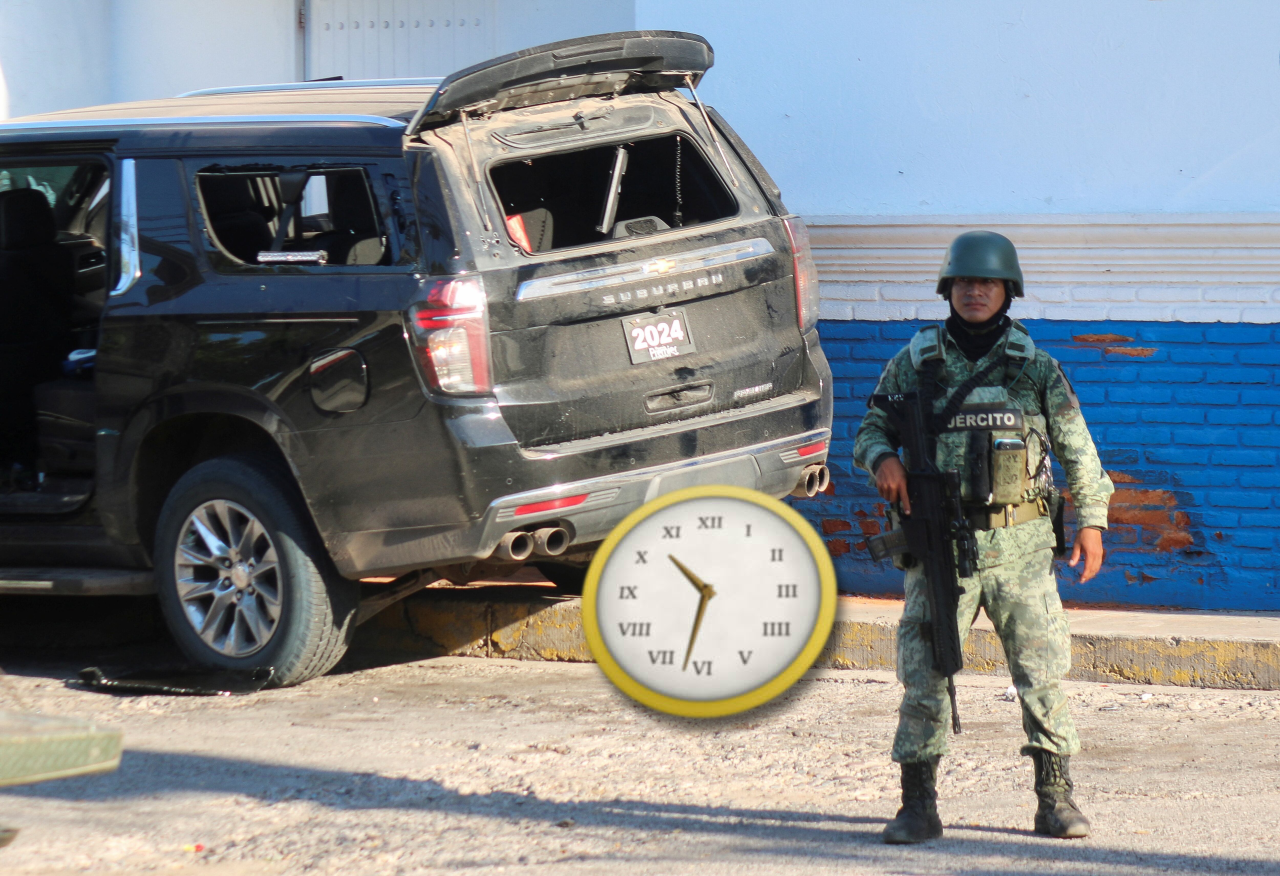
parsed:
10,32
